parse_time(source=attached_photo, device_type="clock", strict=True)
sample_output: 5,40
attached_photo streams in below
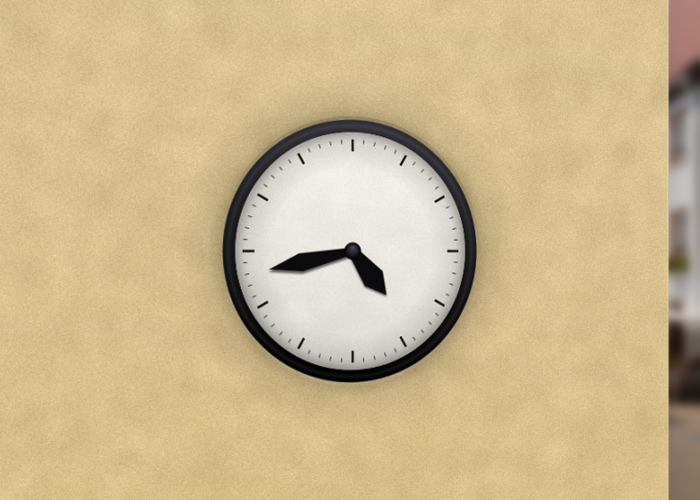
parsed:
4,43
